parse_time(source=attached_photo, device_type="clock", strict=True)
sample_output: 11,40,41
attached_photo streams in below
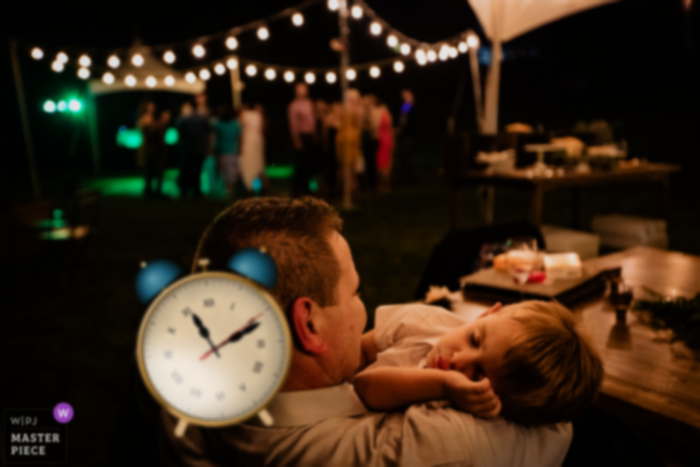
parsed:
11,11,10
